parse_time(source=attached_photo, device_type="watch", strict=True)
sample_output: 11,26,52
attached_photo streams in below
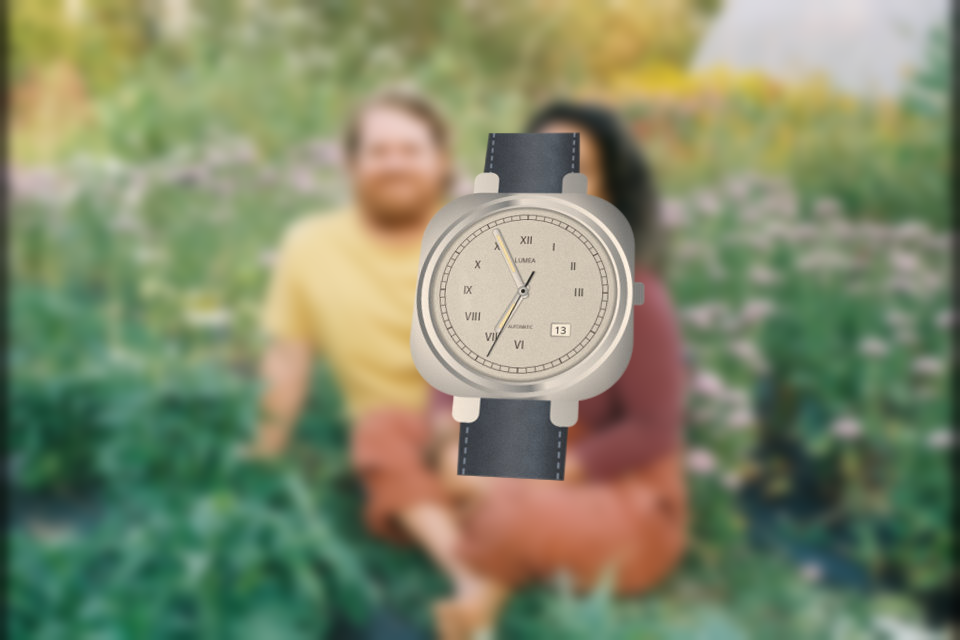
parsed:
6,55,34
